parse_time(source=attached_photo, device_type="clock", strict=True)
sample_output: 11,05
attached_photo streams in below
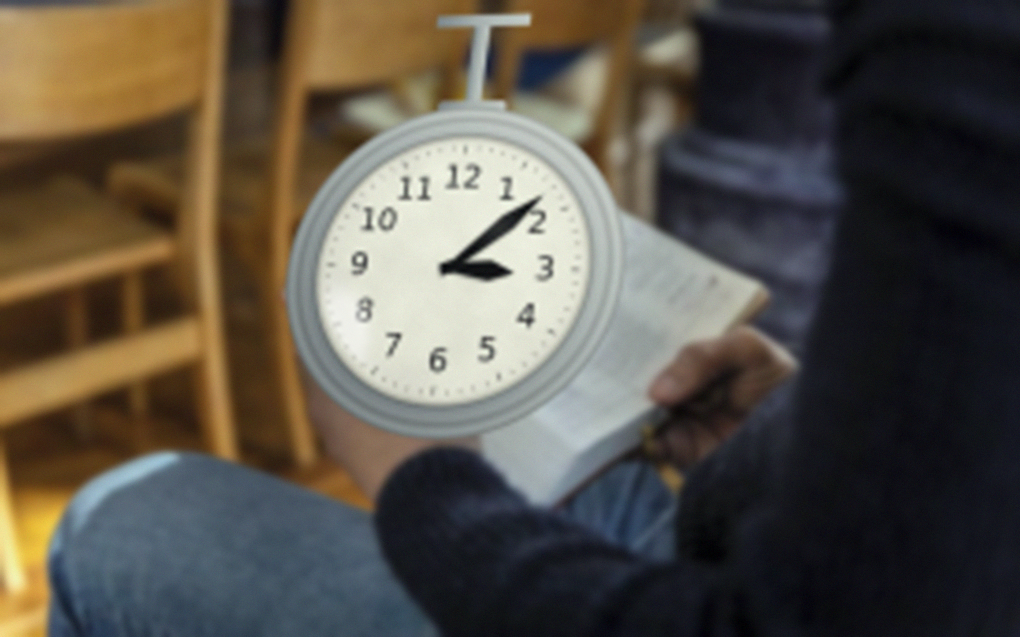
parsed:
3,08
